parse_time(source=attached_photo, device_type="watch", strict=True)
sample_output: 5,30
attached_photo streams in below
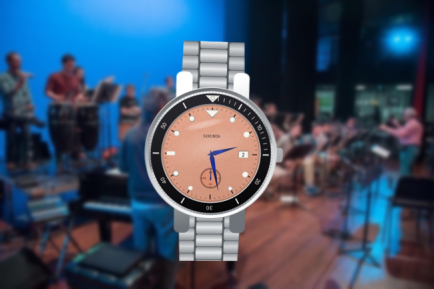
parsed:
2,28
